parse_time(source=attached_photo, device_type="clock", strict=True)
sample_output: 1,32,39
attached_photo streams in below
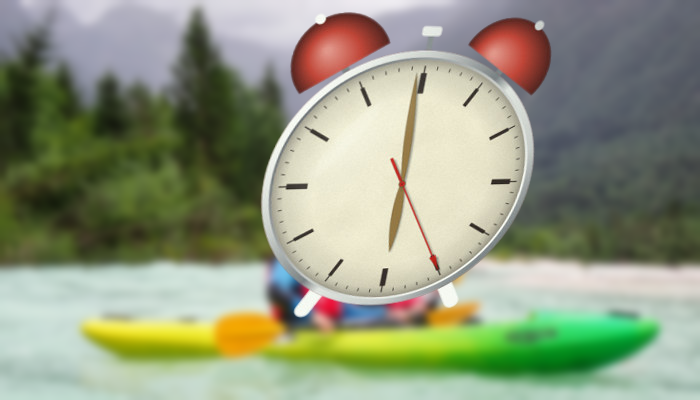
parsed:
5,59,25
